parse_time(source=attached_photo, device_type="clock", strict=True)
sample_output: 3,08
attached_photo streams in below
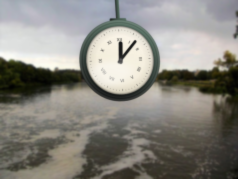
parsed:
12,07
